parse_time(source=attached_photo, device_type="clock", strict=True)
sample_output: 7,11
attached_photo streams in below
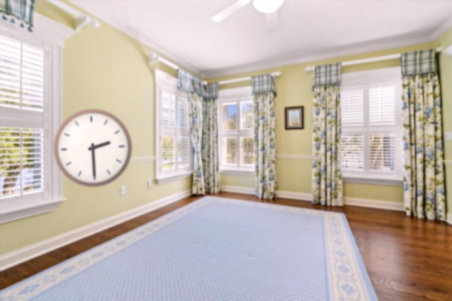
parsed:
2,30
